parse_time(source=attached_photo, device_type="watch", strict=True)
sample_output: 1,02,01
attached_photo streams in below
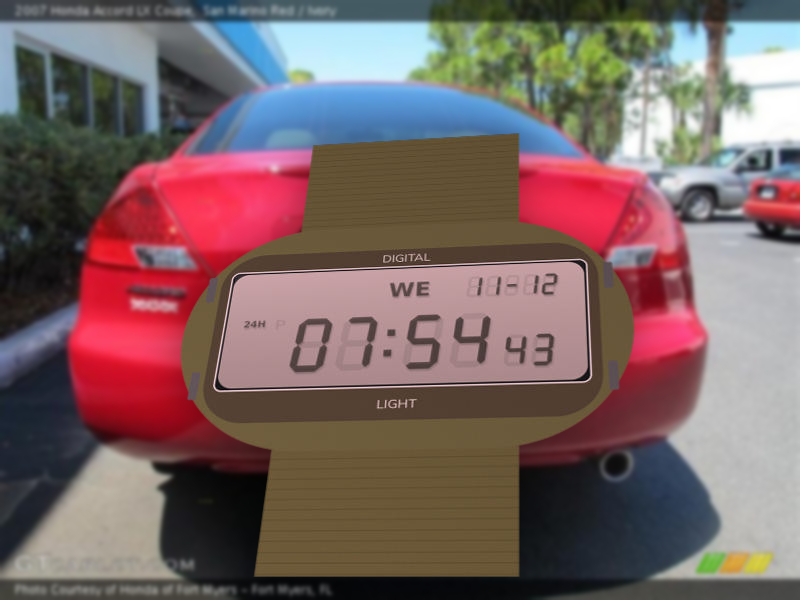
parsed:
7,54,43
